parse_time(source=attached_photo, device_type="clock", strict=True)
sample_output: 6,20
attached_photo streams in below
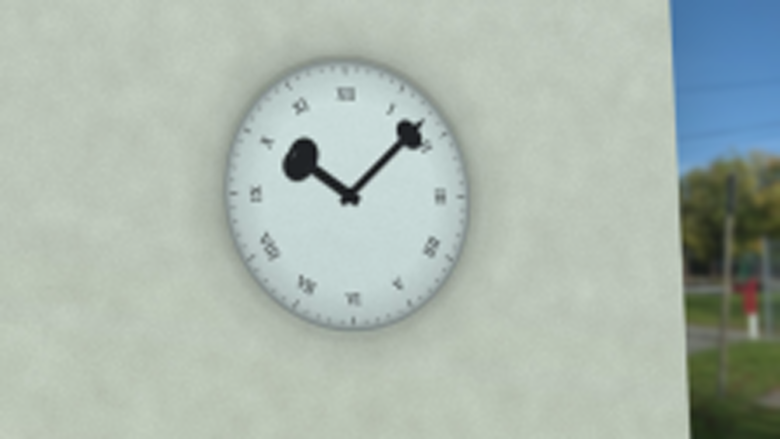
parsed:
10,08
